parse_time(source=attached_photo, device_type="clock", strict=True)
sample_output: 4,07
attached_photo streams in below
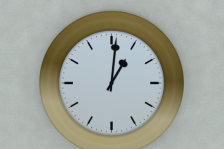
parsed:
1,01
